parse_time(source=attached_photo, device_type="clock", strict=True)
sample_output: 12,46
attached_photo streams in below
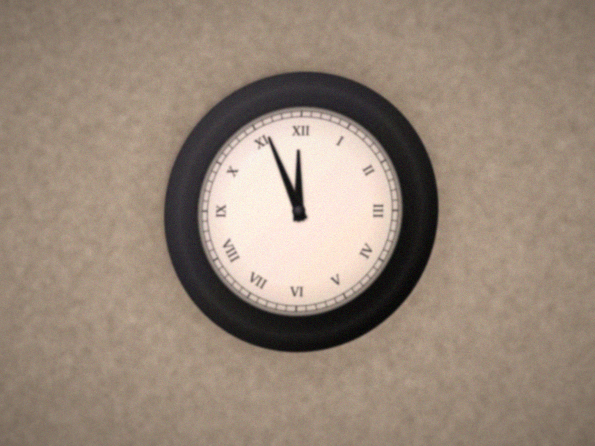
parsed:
11,56
